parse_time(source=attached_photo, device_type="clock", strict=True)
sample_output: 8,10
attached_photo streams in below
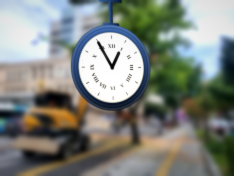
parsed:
12,55
